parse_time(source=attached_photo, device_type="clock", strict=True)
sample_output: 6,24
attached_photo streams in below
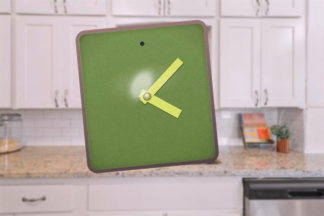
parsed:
4,08
